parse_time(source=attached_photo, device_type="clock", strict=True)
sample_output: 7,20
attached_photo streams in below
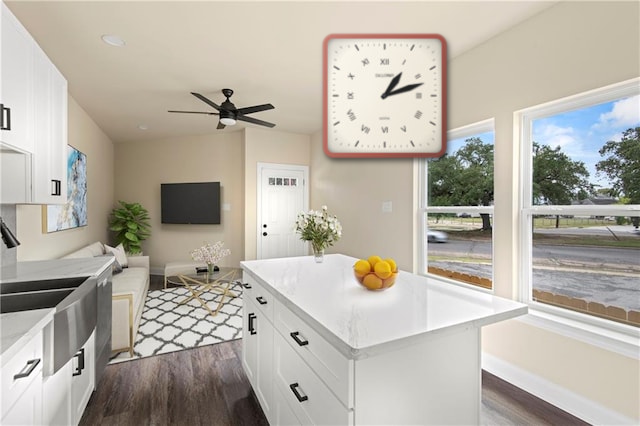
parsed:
1,12
